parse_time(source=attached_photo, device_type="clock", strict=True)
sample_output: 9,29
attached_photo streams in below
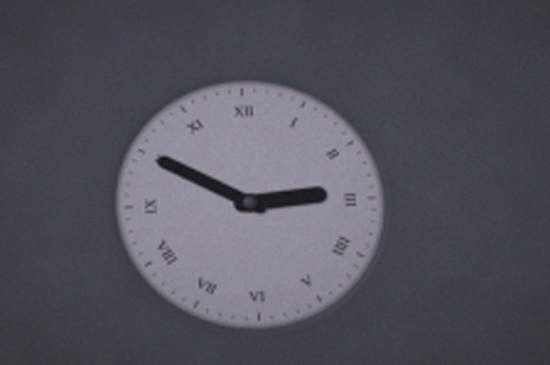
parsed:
2,50
